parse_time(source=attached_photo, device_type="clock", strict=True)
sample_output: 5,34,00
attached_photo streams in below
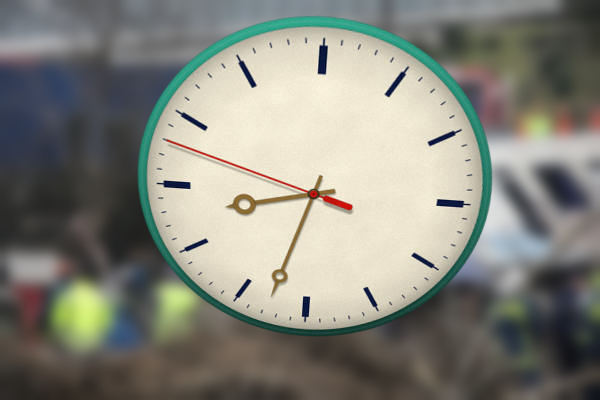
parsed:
8,32,48
